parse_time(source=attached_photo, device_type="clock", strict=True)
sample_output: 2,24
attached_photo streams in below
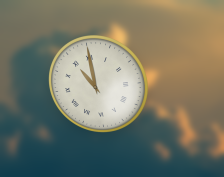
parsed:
11,00
